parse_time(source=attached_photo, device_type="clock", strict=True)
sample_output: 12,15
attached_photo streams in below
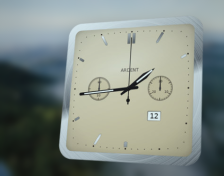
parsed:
1,44
